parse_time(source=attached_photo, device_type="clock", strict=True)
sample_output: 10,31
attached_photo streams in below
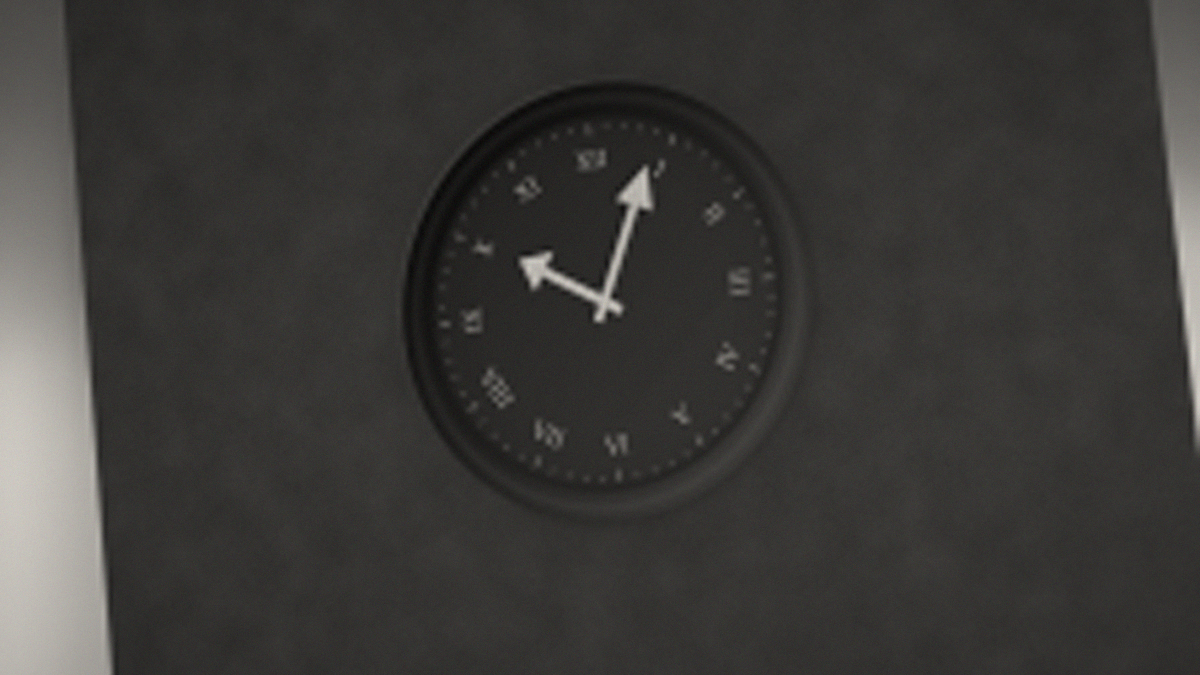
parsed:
10,04
